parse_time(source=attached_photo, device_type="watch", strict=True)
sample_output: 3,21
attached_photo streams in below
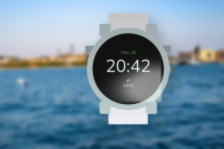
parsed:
20,42
